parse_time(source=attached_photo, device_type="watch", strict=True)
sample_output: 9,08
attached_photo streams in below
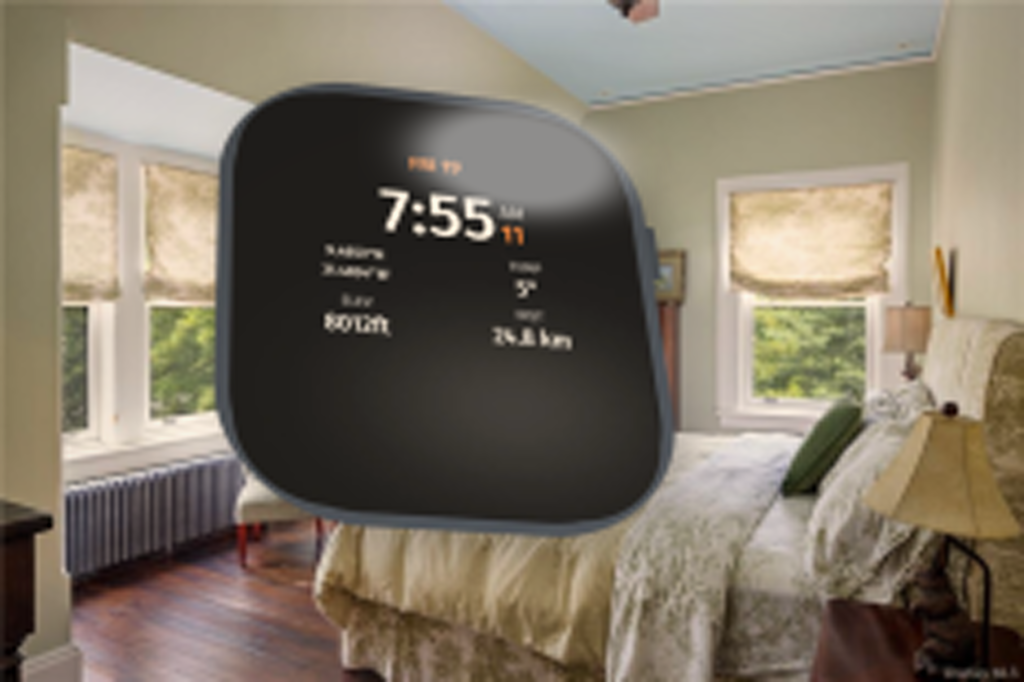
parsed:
7,55
